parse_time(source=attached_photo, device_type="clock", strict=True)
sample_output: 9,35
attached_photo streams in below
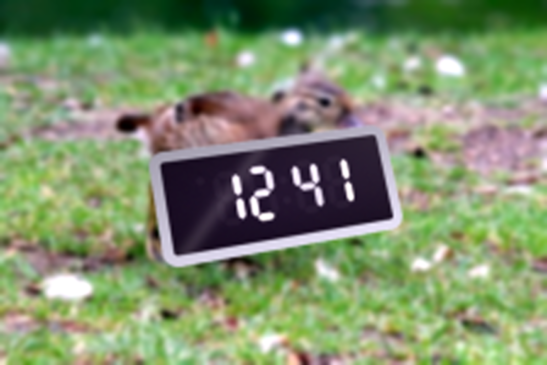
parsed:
12,41
